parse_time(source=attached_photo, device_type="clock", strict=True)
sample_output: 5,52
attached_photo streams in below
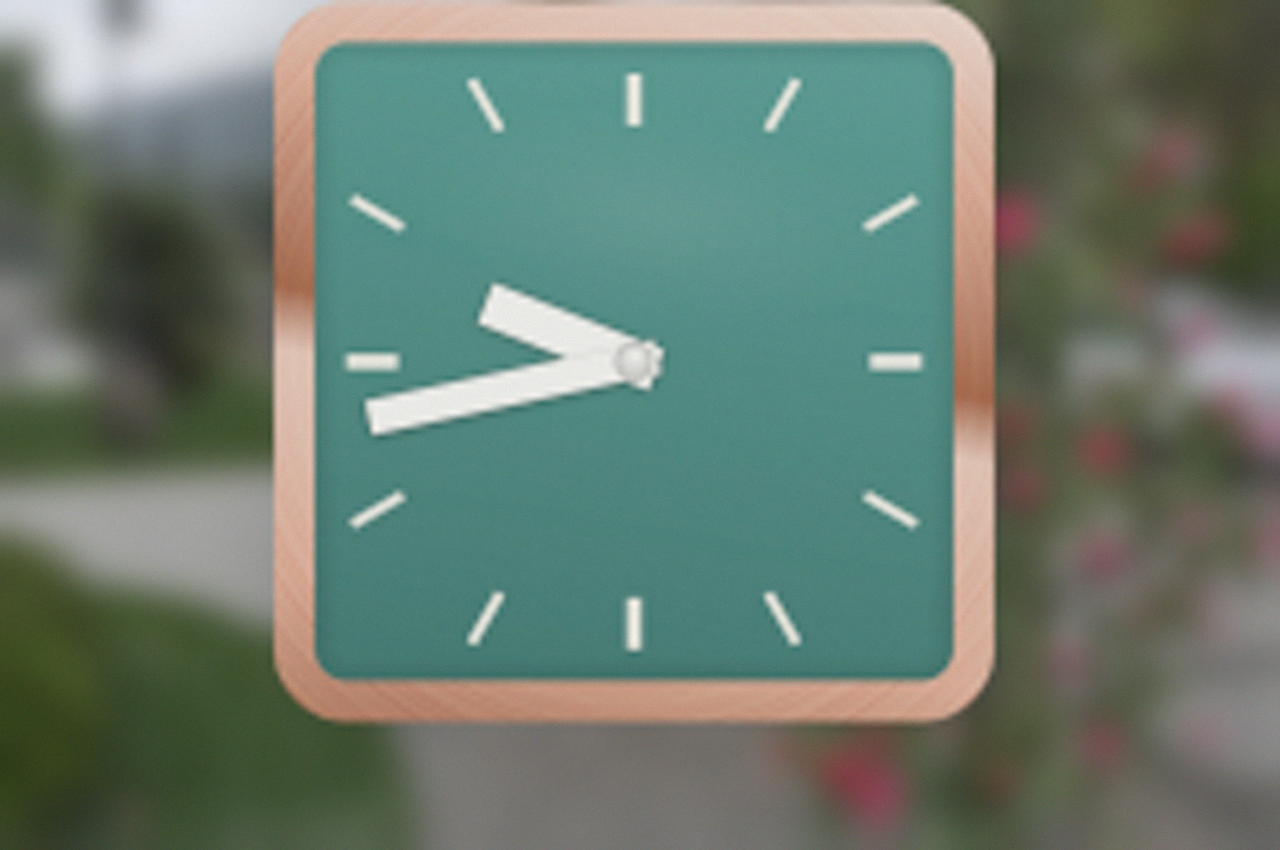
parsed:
9,43
